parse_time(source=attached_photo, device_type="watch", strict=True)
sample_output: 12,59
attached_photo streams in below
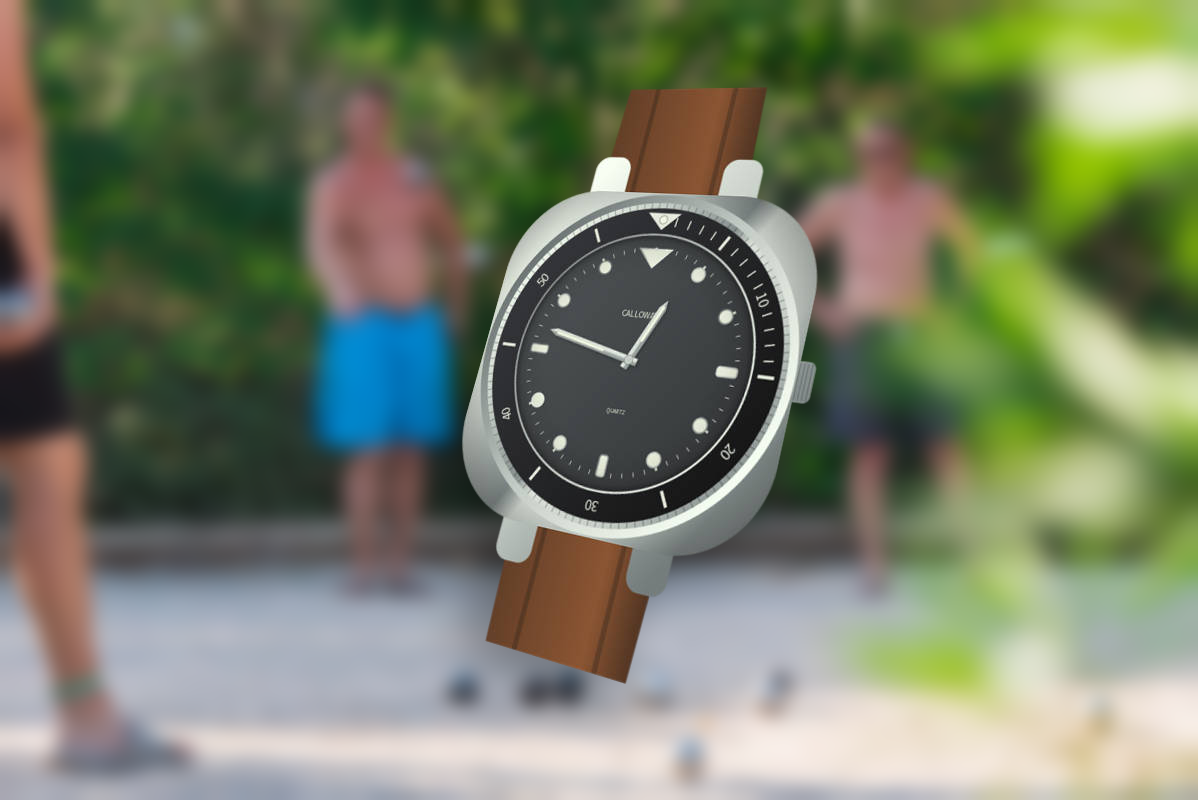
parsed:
12,47
